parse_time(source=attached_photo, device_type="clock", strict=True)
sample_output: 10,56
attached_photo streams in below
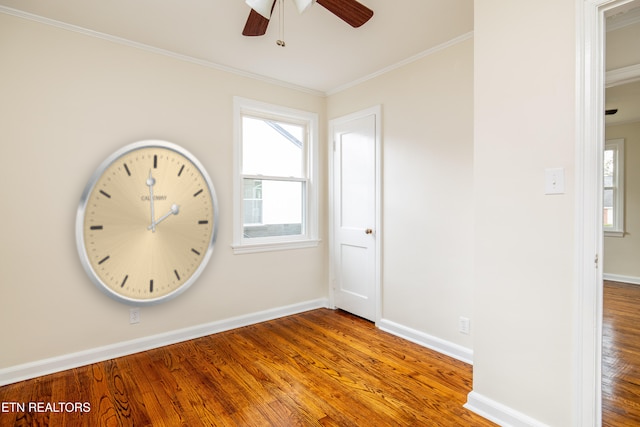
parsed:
1,59
